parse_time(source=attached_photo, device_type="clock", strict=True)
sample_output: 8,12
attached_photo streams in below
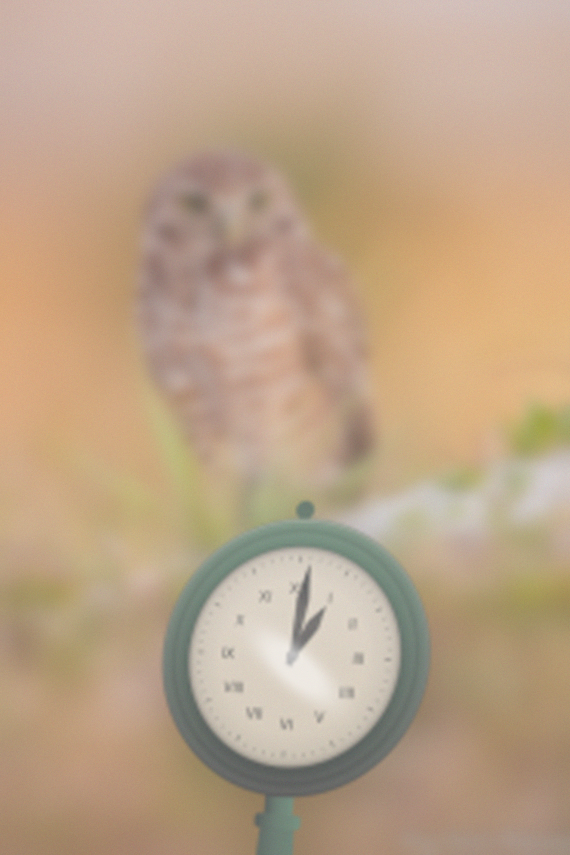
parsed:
1,01
